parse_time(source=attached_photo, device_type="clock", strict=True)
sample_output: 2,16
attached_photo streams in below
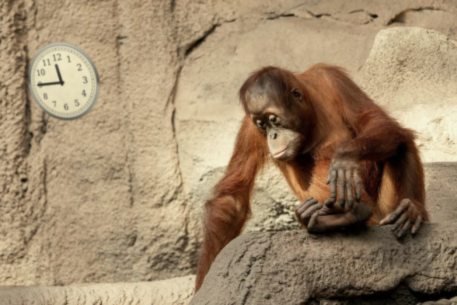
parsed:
11,45
